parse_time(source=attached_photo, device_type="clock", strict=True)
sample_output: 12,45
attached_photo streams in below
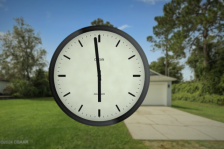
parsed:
5,59
